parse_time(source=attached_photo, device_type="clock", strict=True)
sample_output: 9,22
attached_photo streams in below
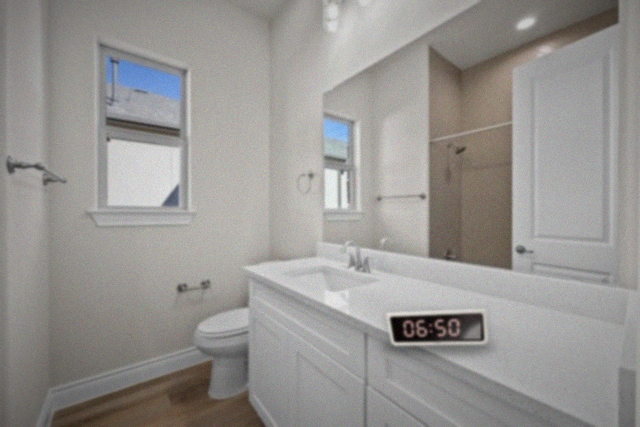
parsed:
6,50
